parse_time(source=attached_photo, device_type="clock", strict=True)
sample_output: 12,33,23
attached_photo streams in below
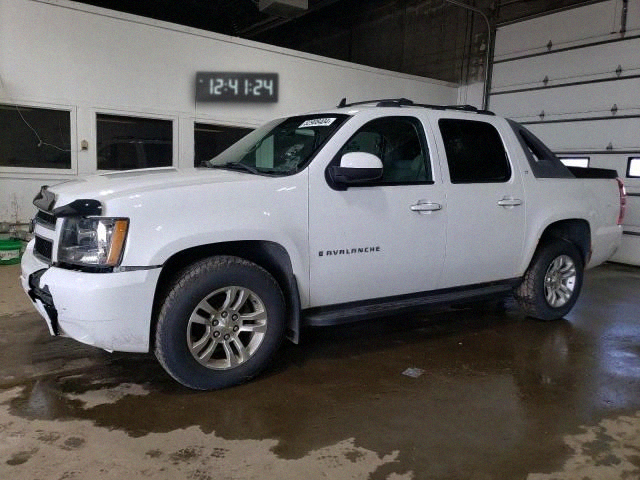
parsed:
12,41,24
